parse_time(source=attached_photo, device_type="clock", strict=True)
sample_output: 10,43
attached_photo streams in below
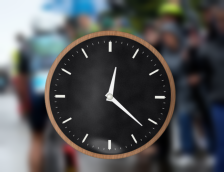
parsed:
12,22
